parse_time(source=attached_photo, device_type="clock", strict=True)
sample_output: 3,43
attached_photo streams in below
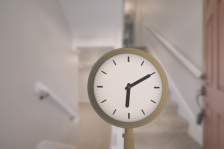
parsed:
6,10
